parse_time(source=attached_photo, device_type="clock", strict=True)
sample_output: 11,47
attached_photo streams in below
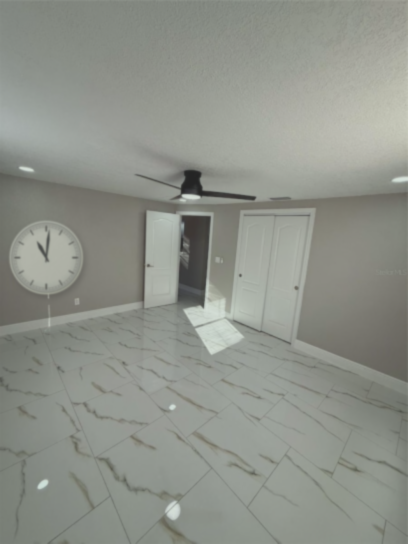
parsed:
11,01
